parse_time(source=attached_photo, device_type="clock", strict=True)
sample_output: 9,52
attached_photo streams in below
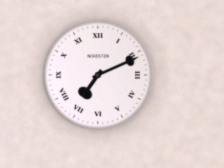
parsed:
7,11
